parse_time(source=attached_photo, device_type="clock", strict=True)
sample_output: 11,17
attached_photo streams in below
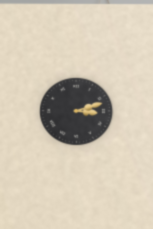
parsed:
3,12
